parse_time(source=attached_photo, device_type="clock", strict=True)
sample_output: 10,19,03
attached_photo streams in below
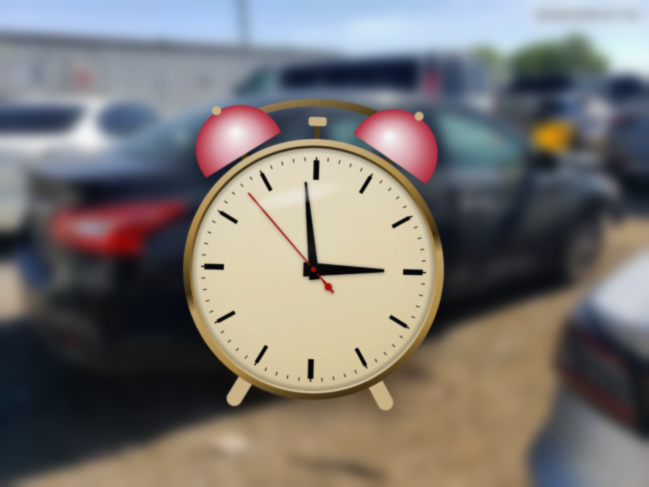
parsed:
2,58,53
